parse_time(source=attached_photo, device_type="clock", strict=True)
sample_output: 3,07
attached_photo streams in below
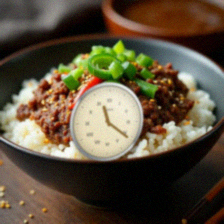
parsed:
11,21
